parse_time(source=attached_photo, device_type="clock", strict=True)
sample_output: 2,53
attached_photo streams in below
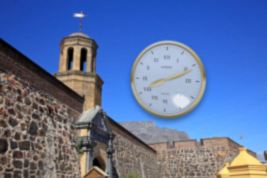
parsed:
8,11
